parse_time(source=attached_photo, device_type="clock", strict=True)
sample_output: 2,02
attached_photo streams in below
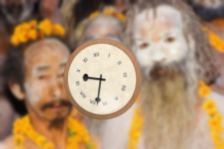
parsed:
9,33
